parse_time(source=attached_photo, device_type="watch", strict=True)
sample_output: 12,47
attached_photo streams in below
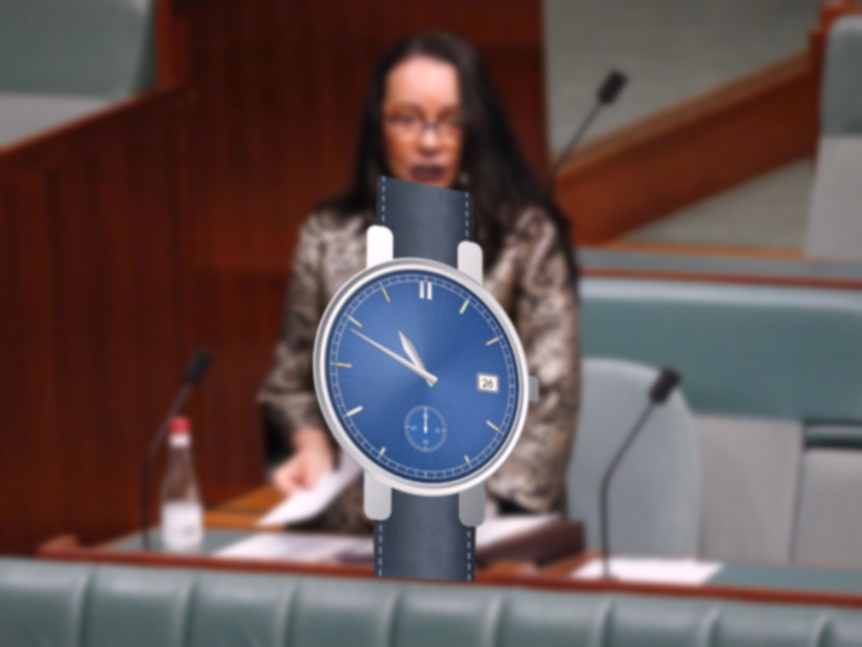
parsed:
10,49
